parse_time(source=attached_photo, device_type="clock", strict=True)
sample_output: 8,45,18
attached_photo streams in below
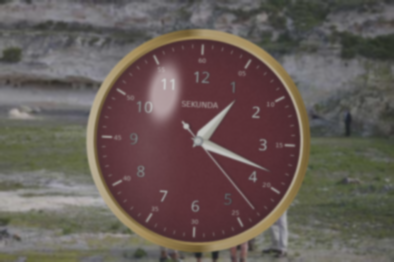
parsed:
1,18,23
